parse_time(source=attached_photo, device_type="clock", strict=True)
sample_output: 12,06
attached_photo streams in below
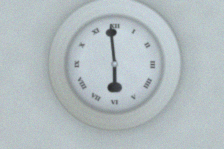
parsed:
5,59
